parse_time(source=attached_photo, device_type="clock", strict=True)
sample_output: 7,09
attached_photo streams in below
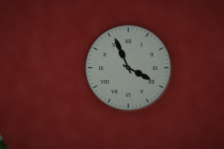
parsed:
3,56
